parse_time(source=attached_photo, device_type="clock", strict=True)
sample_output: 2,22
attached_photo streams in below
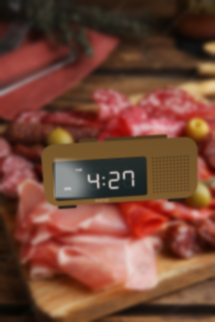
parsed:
4,27
